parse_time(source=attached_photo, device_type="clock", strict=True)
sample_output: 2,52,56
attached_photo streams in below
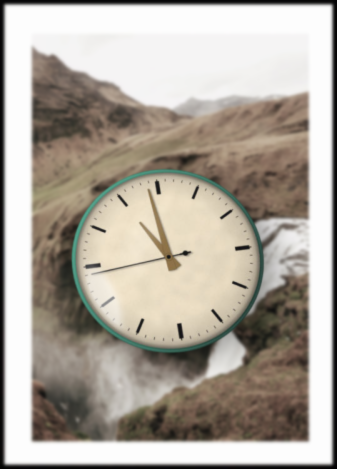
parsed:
10,58,44
